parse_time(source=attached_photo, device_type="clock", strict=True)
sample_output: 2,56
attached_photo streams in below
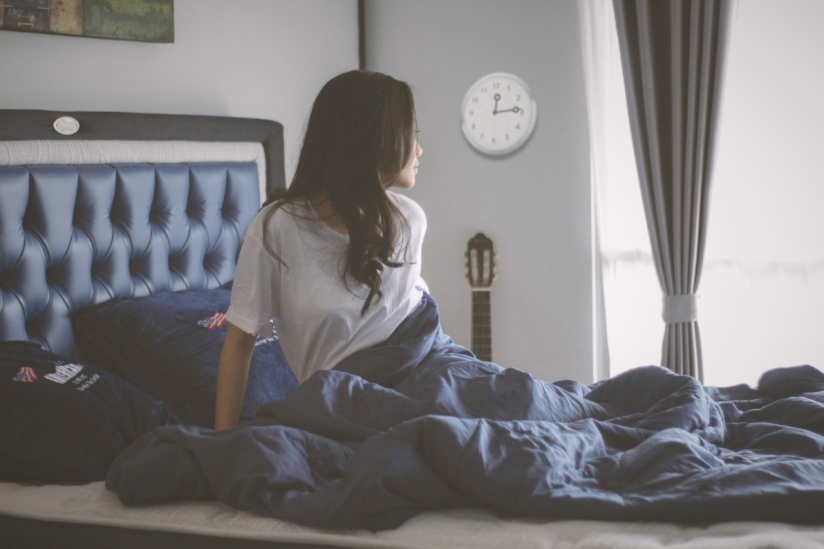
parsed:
12,14
